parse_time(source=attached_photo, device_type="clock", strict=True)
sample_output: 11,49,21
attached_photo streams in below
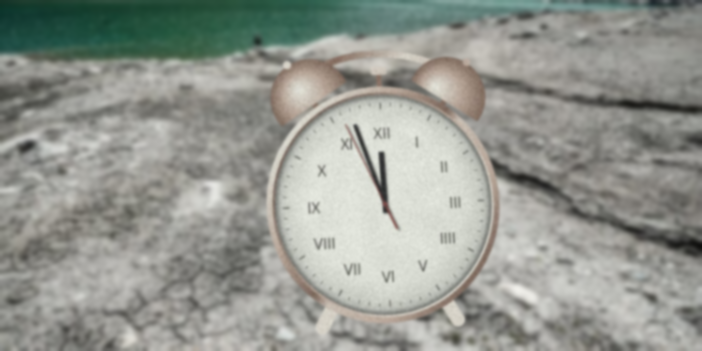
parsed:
11,56,56
